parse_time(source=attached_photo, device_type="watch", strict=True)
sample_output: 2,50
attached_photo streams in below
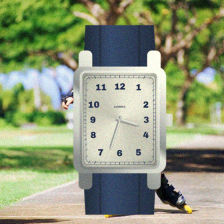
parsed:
3,33
